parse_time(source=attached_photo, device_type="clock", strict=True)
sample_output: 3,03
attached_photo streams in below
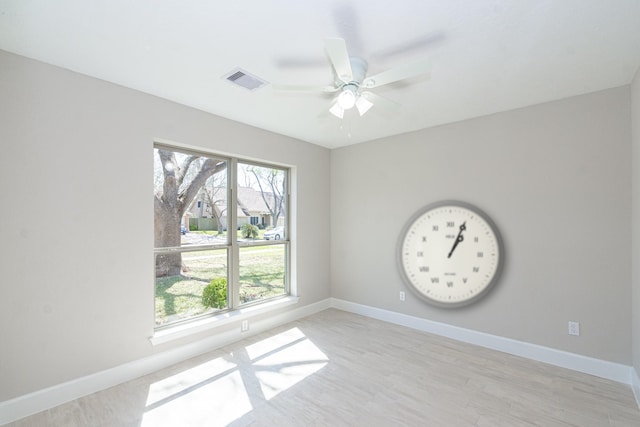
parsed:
1,04
